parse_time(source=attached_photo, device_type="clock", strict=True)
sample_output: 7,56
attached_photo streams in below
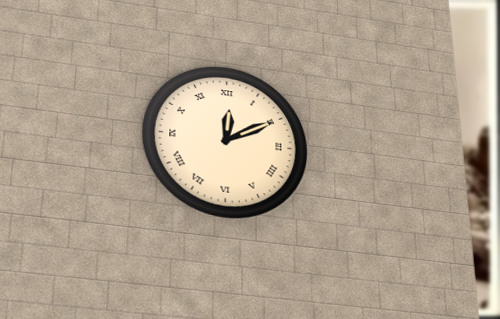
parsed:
12,10
